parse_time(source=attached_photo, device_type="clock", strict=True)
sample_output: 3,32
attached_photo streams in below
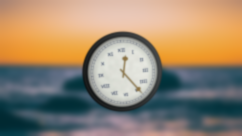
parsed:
12,24
